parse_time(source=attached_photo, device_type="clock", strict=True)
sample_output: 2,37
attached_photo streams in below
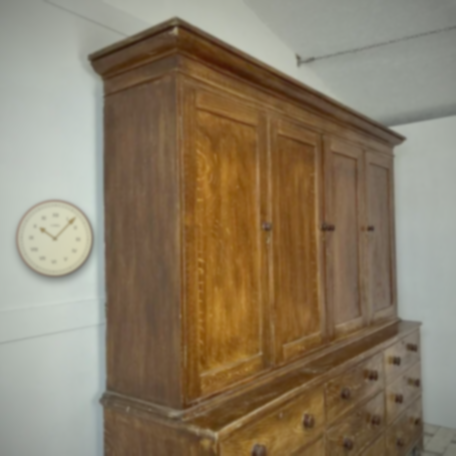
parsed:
10,07
